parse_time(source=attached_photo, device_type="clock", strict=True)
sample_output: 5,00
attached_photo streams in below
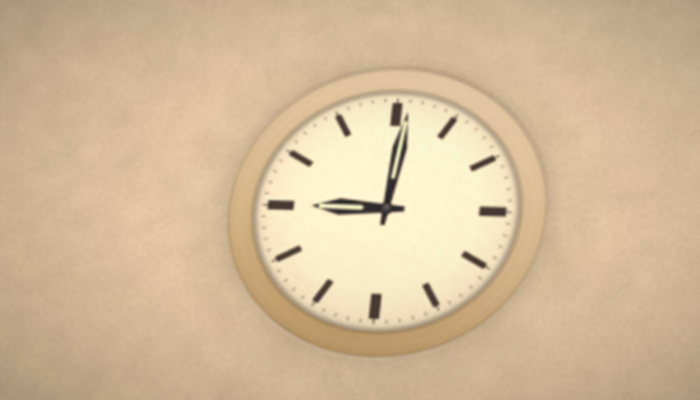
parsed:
9,01
